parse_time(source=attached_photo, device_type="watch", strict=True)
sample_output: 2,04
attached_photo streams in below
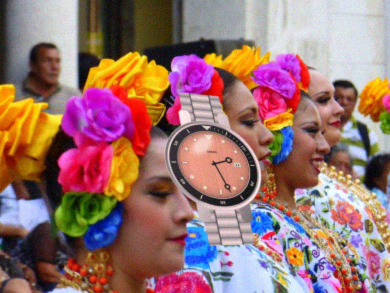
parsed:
2,27
